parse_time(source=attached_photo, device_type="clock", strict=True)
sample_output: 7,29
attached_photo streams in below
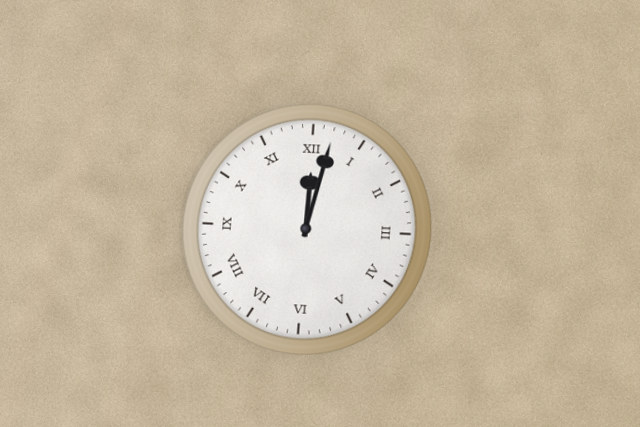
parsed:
12,02
